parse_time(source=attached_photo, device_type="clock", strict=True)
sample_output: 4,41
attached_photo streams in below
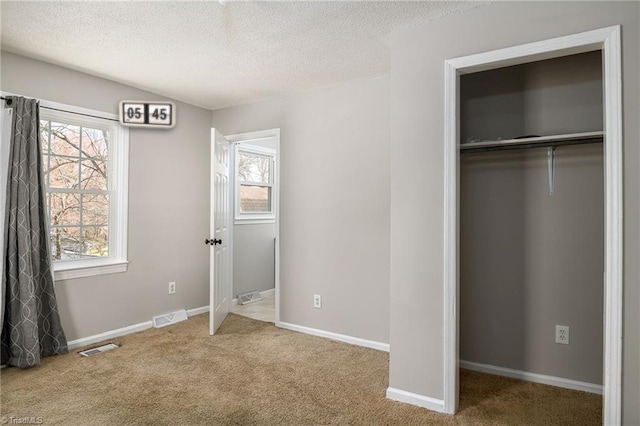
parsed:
5,45
